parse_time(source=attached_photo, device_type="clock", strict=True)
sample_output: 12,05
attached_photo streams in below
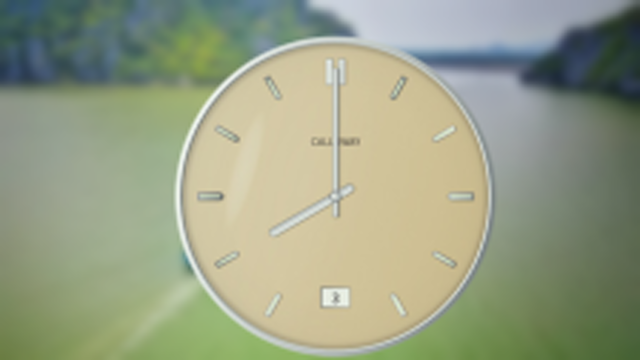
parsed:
8,00
